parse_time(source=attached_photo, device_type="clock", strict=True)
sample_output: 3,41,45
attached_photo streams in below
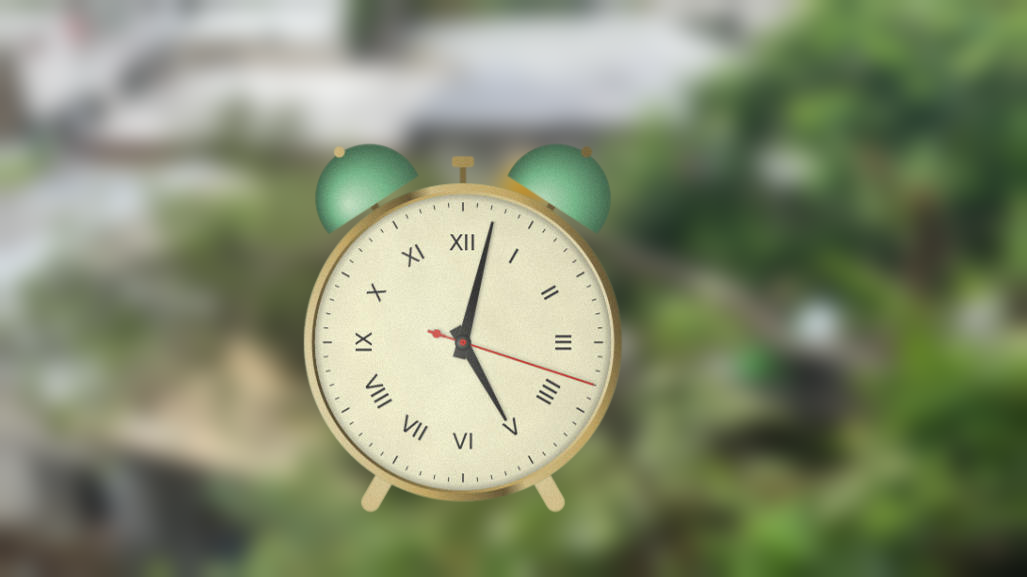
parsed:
5,02,18
